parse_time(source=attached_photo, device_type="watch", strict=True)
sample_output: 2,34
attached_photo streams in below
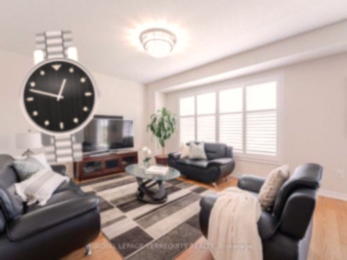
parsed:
12,48
